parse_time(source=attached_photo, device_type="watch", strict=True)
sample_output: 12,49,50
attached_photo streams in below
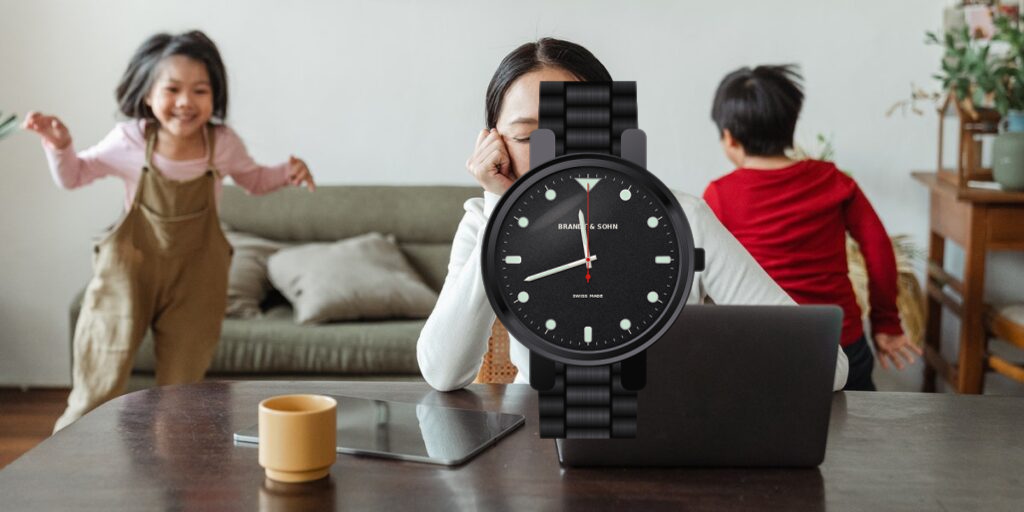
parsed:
11,42,00
